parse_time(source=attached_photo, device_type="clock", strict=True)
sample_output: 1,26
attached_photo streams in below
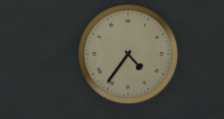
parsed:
4,36
